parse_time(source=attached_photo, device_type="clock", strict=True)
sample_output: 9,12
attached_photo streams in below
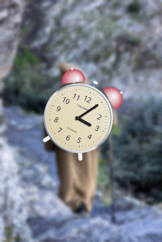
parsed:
3,05
